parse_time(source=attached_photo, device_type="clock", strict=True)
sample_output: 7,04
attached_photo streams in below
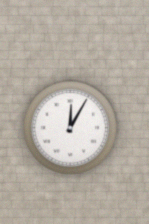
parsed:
12,05
